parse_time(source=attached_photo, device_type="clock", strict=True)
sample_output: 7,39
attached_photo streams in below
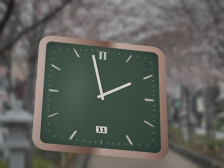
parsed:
1,58
